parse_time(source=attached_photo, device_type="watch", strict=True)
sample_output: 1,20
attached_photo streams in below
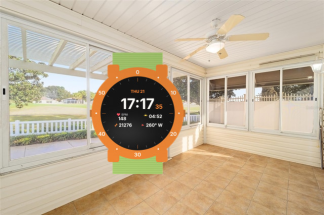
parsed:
17,17
